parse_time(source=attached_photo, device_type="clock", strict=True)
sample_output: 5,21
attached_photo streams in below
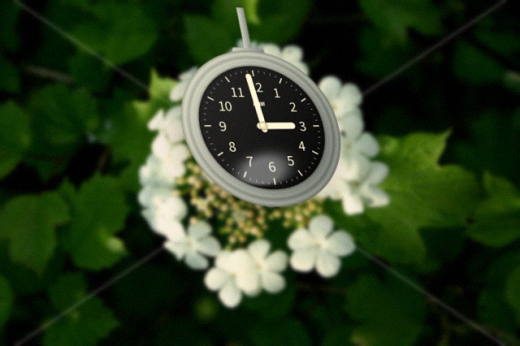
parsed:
2,59
